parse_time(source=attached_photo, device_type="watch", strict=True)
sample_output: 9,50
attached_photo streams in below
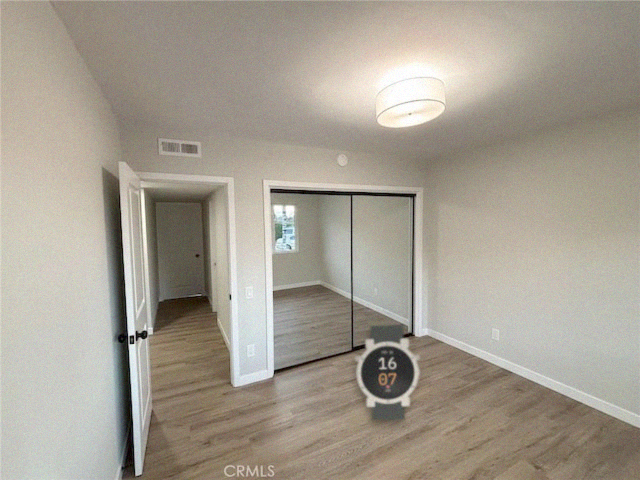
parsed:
16,07
